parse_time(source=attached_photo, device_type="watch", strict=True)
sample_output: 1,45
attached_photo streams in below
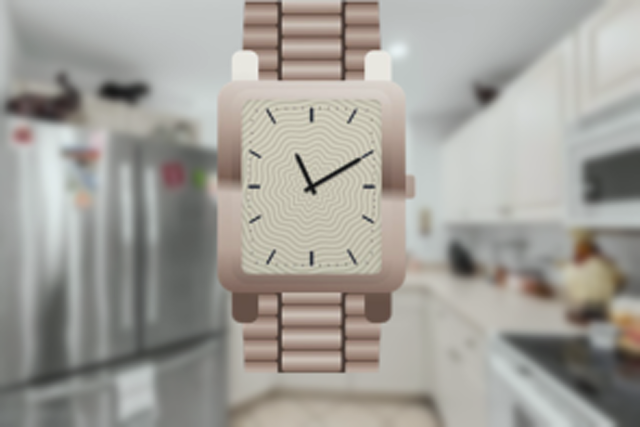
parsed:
11,10
